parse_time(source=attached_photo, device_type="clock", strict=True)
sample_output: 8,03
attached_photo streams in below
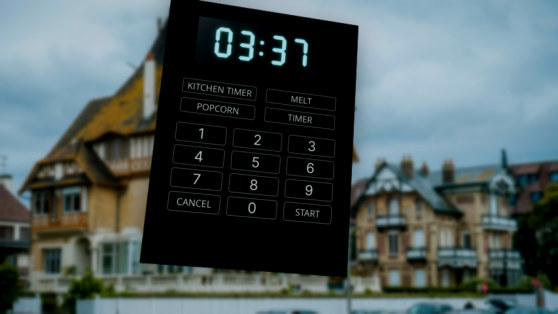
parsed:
3,37
